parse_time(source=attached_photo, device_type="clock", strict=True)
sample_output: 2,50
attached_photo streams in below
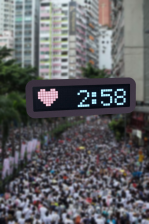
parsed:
2,58
